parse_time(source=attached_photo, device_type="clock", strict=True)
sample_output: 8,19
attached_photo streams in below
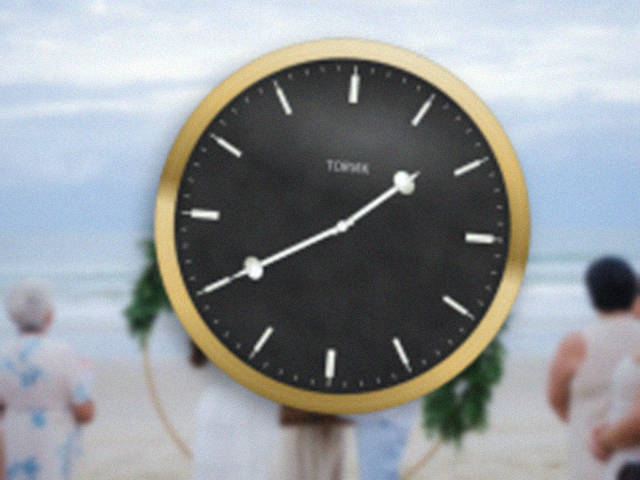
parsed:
1,40
